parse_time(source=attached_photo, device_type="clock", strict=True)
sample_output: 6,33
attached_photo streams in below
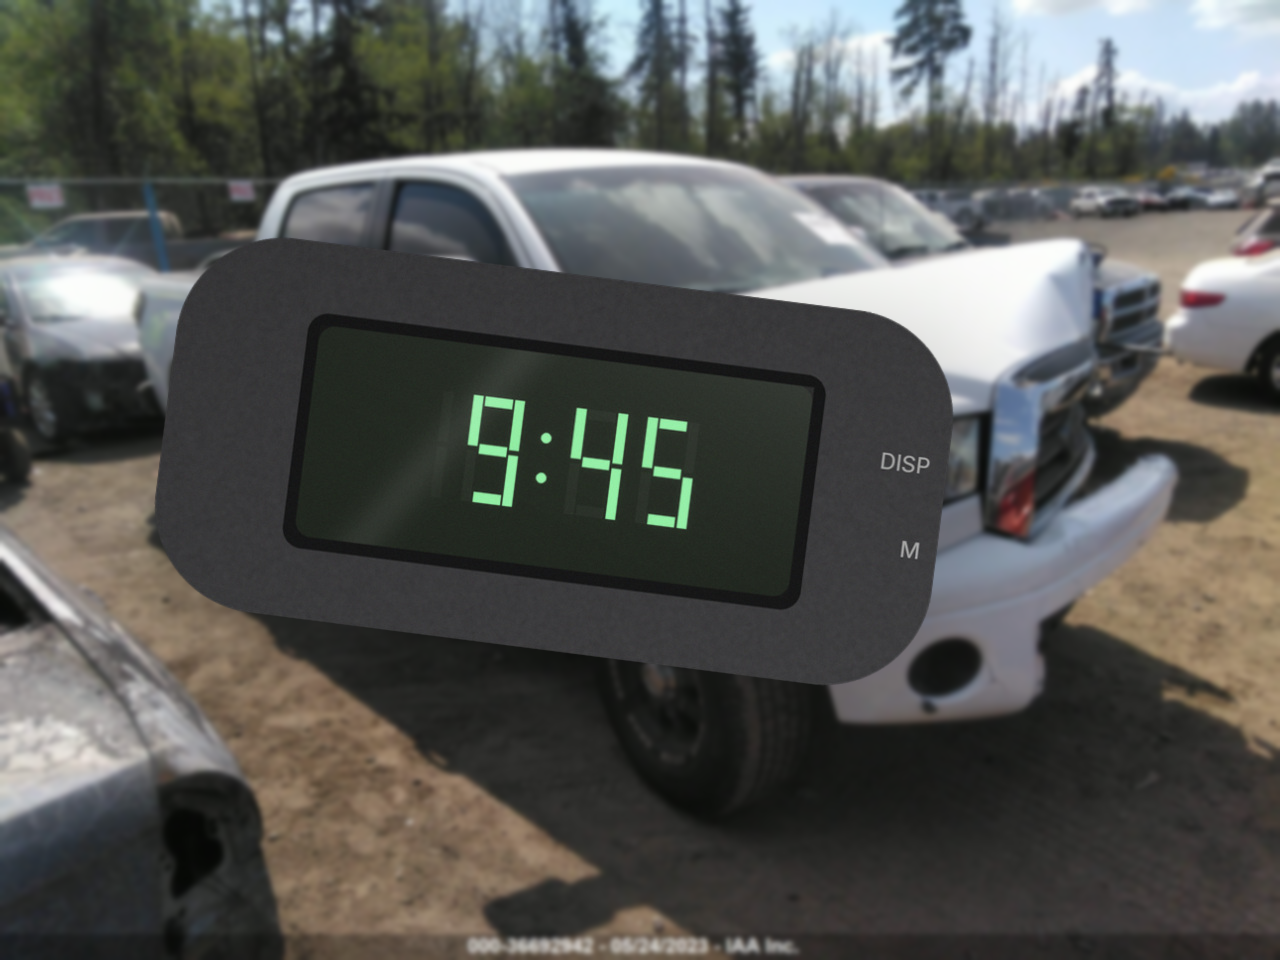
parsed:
9,45
